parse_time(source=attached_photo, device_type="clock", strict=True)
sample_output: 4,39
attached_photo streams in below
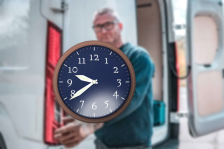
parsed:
9,39
